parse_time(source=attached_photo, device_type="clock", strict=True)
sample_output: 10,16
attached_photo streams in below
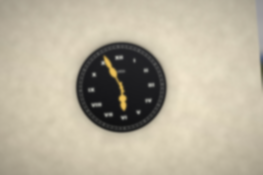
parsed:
5,56
